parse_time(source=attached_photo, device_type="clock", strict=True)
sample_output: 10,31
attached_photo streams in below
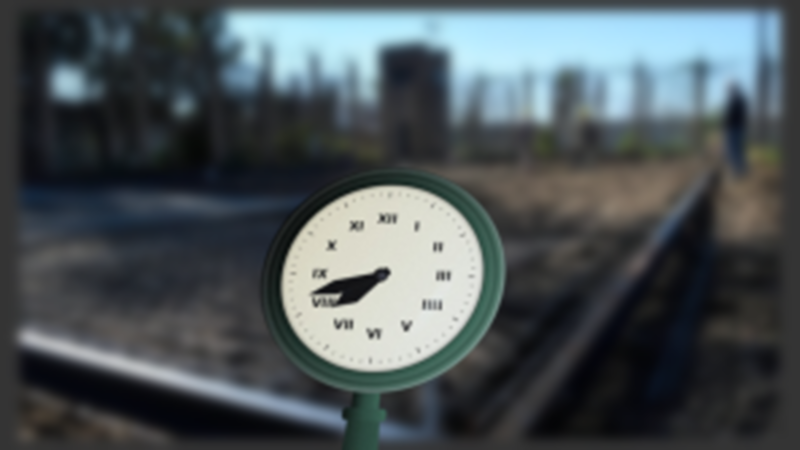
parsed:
7,42
